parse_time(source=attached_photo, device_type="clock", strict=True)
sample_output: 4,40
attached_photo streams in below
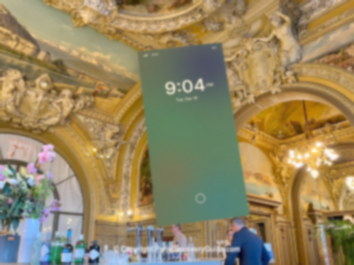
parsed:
9,04
